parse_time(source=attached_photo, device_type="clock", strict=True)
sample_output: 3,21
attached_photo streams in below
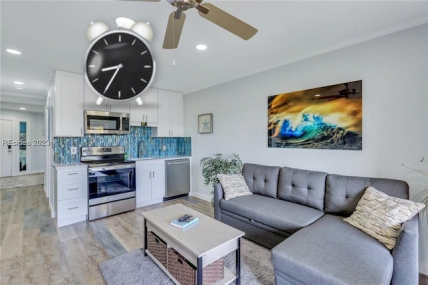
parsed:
8,35
